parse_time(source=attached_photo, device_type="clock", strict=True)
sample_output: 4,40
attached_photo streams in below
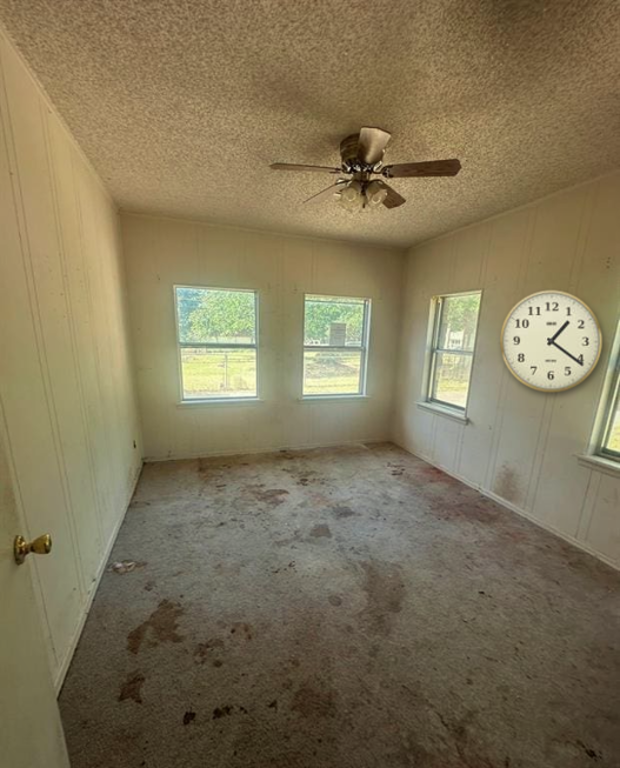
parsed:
1,21
